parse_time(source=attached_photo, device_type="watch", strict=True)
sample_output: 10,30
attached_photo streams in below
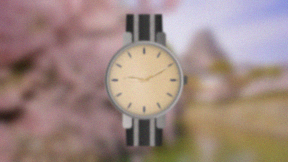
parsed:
9,10
